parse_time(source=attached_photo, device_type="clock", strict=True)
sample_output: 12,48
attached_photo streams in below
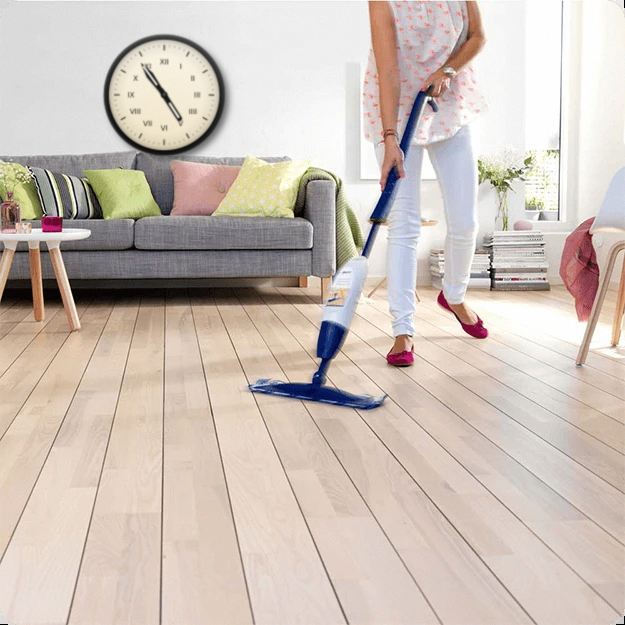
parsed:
4,54
